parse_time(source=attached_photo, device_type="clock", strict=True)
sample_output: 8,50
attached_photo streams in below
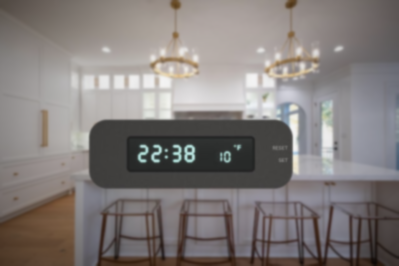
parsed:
22,38
